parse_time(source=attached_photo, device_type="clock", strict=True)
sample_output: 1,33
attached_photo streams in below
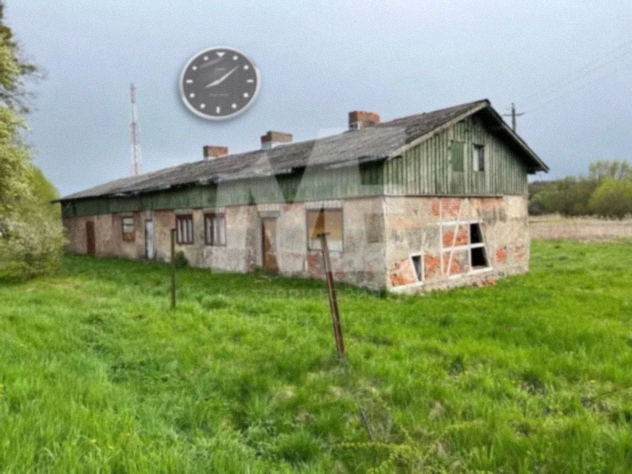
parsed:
8,08
